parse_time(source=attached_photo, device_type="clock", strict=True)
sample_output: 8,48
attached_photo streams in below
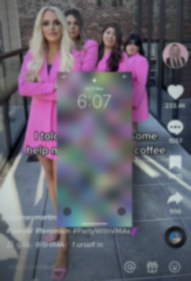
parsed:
6,07
